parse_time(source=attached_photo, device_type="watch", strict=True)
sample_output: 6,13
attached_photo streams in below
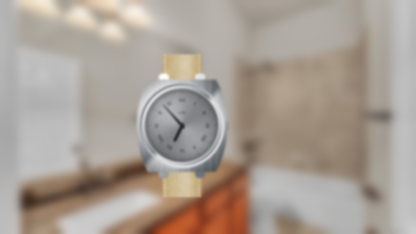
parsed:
6,53
